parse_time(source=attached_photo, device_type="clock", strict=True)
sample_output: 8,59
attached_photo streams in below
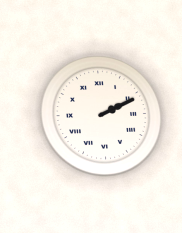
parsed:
2,11
